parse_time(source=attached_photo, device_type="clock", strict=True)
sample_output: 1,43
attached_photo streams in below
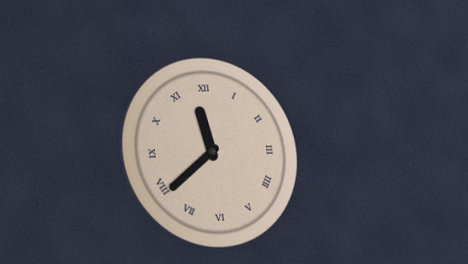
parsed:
11,39
